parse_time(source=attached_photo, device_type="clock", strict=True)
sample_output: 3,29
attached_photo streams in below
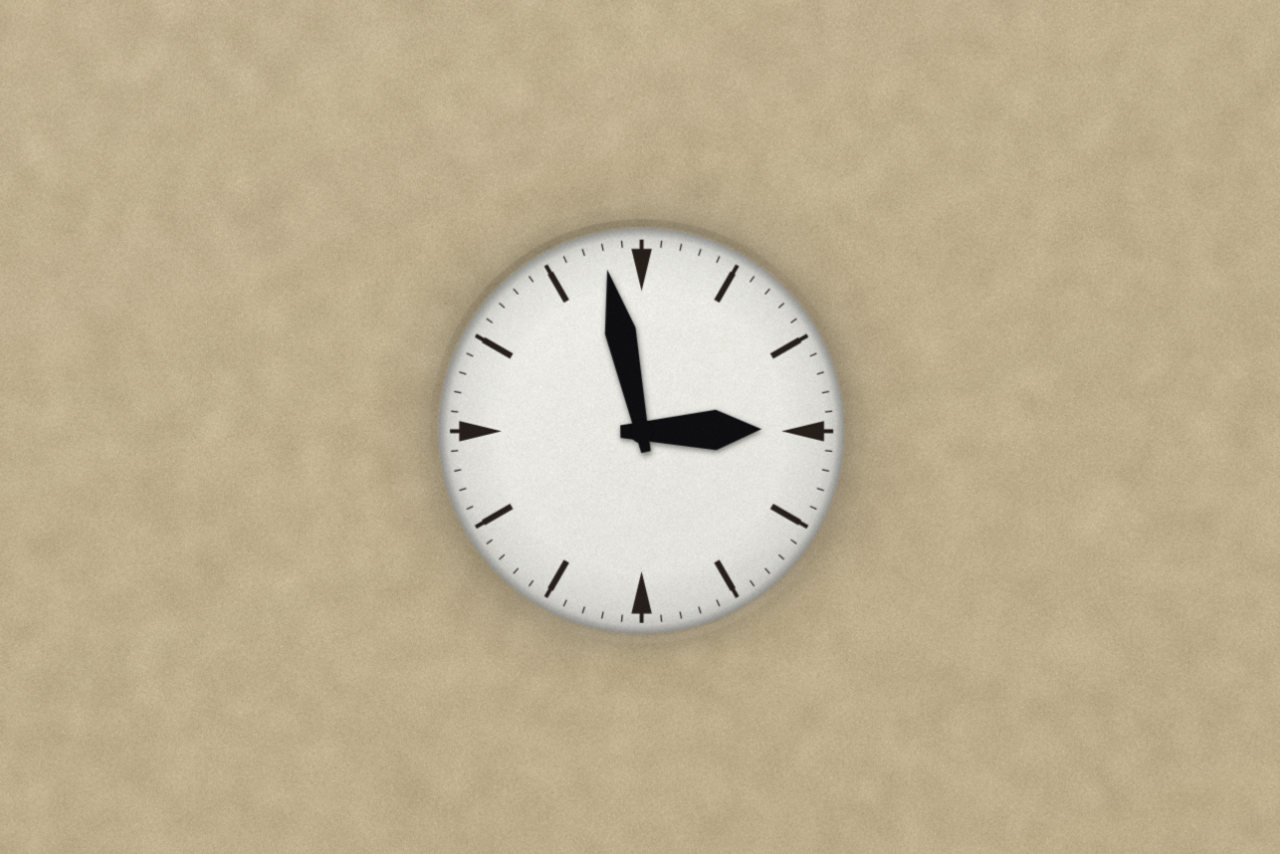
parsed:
2,58
